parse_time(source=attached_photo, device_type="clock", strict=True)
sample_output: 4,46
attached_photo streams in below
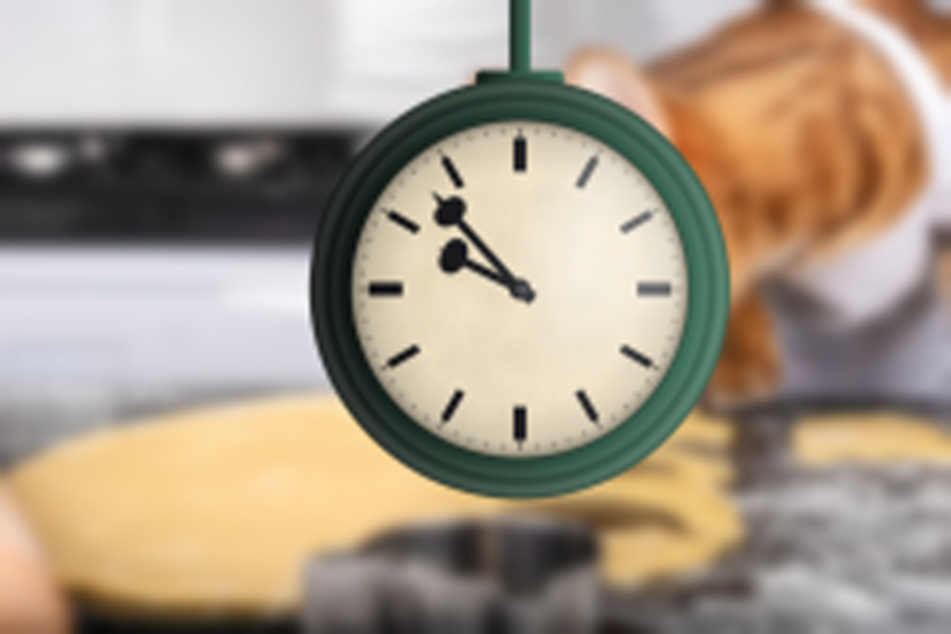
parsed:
9,53
